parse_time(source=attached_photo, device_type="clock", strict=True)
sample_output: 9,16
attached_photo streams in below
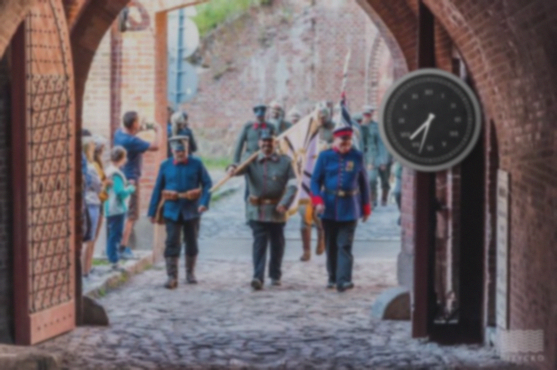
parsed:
7,33
